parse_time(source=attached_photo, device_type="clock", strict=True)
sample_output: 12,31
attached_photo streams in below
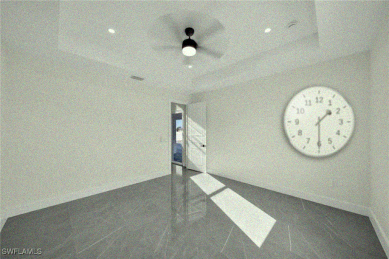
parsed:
1,30
